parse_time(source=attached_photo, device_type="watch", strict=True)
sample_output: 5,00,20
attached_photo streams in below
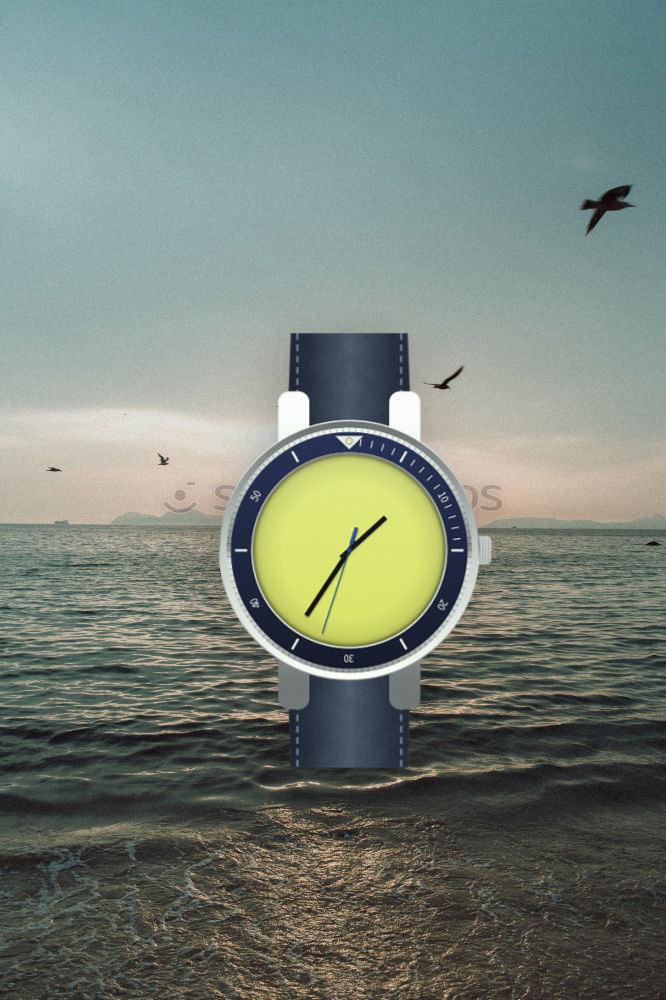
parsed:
1,35,33
